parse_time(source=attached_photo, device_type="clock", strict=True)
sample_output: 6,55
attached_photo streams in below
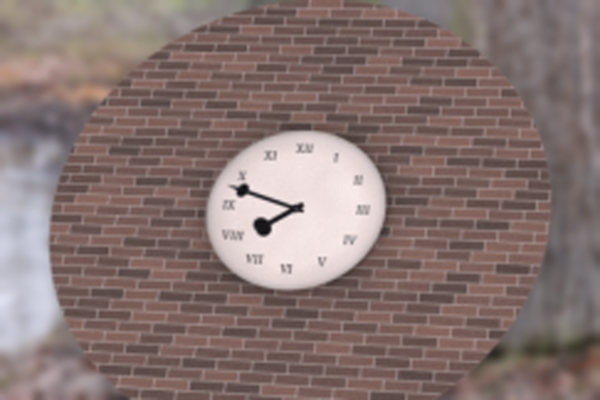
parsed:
7,48
